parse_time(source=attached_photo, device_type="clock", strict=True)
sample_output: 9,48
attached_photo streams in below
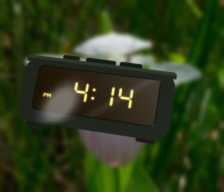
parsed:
4,14
